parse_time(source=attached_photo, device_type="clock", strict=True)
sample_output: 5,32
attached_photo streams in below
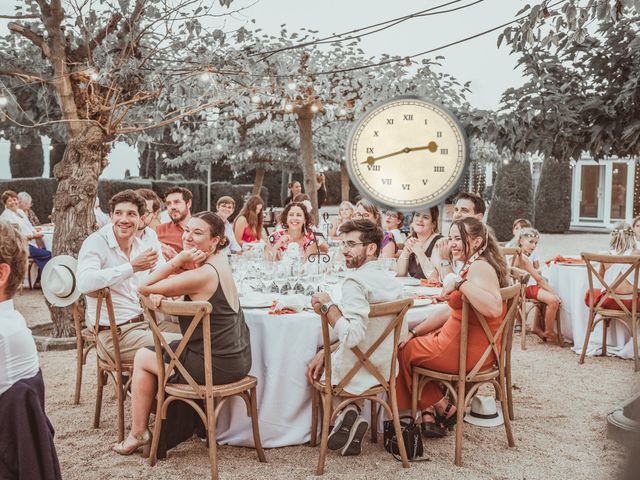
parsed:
2,42
